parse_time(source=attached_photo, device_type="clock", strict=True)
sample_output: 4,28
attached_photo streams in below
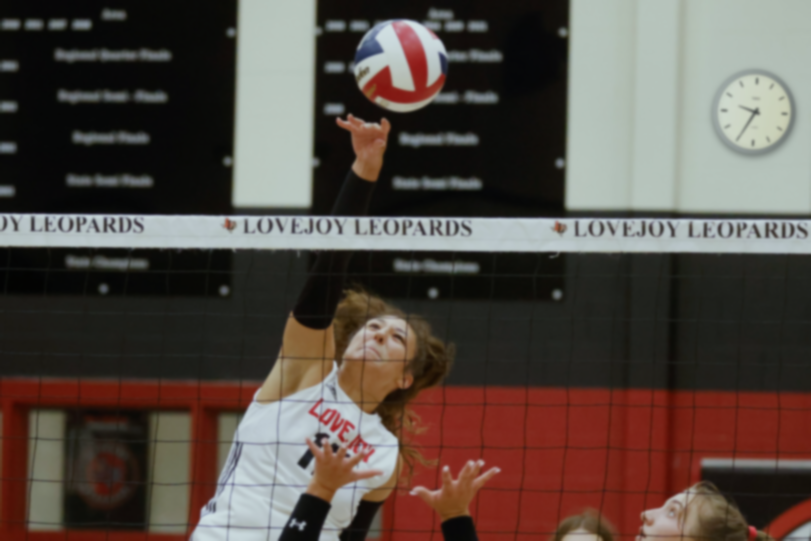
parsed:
9,35
